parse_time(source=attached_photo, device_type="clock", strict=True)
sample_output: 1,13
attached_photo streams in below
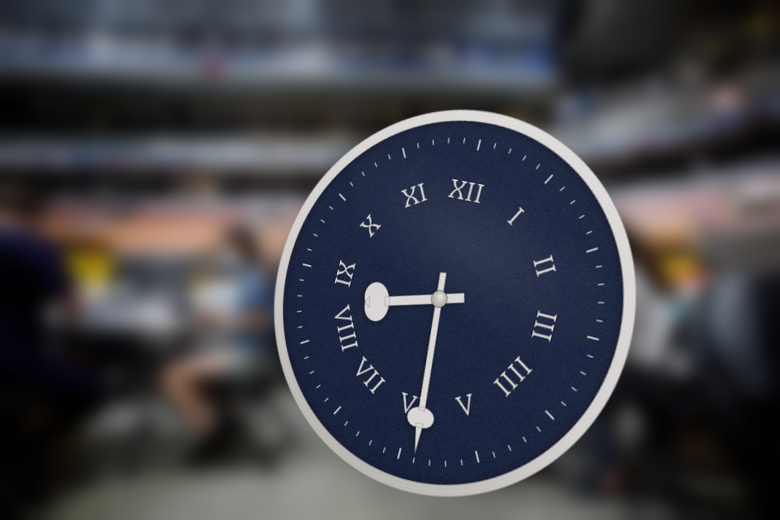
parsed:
8,29
